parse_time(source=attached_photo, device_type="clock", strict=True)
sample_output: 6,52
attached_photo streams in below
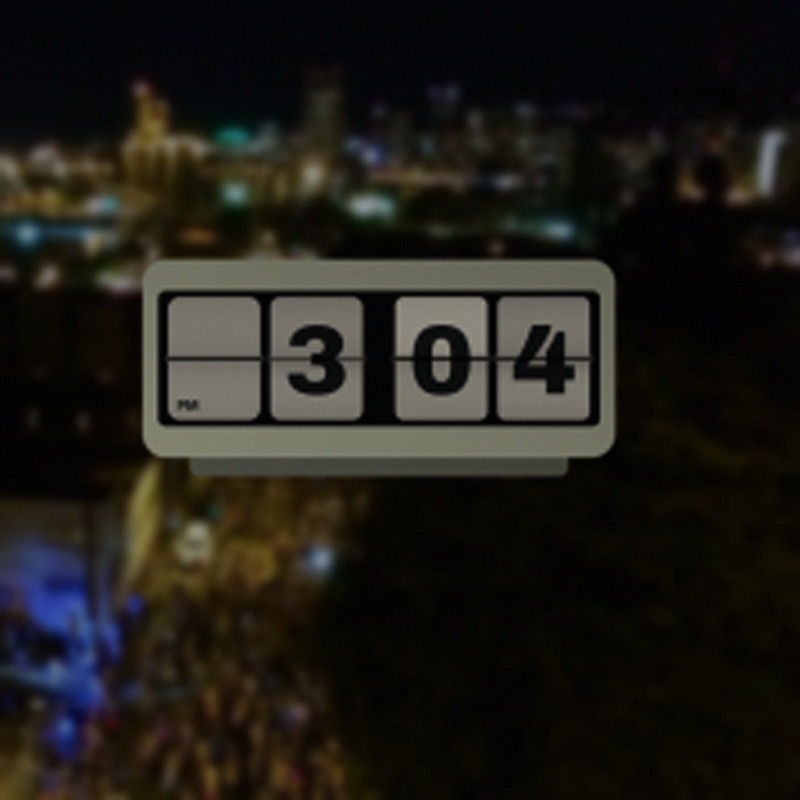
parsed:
3,04
